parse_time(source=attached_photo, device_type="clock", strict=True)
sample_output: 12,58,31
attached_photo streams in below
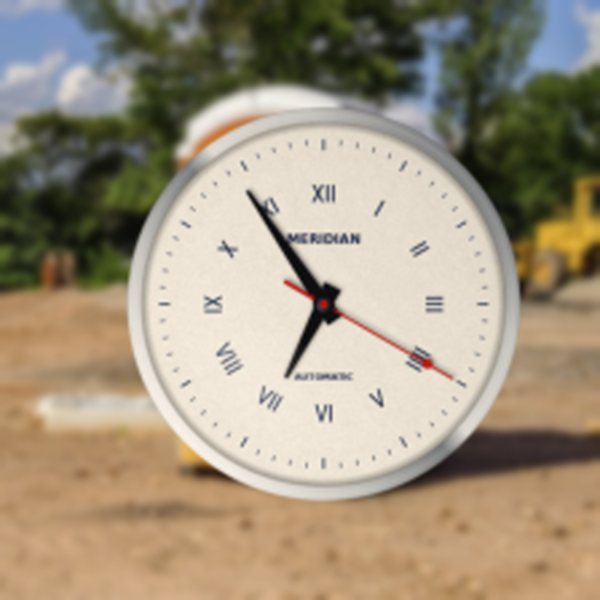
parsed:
6,54,20
